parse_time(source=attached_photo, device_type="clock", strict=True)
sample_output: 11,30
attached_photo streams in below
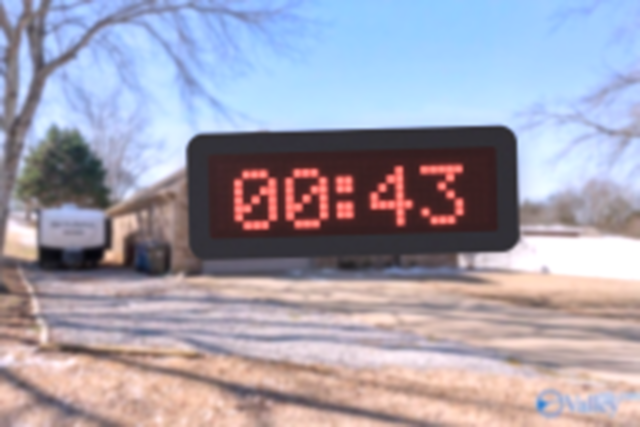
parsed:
0,43
